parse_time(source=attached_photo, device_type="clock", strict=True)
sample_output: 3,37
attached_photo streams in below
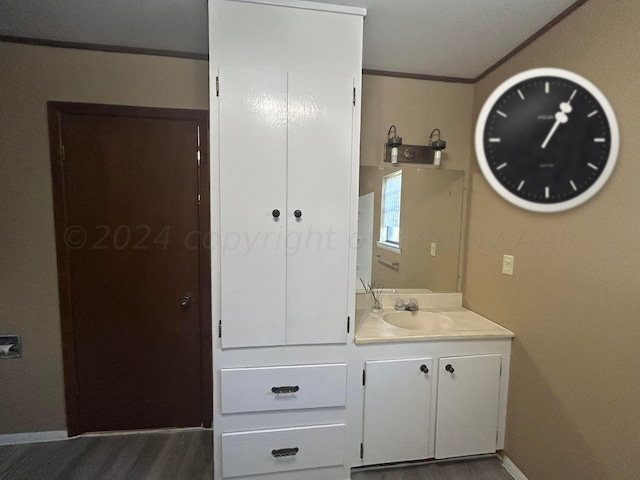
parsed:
1,05
